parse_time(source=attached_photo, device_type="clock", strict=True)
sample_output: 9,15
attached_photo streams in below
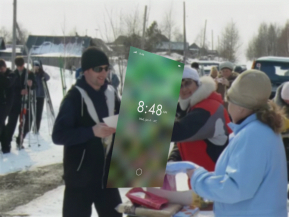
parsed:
8,48
